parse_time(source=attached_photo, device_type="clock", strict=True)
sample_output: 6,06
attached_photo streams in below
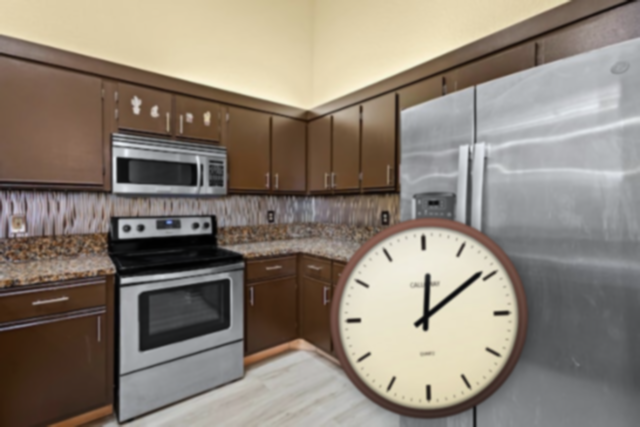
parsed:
12,09
